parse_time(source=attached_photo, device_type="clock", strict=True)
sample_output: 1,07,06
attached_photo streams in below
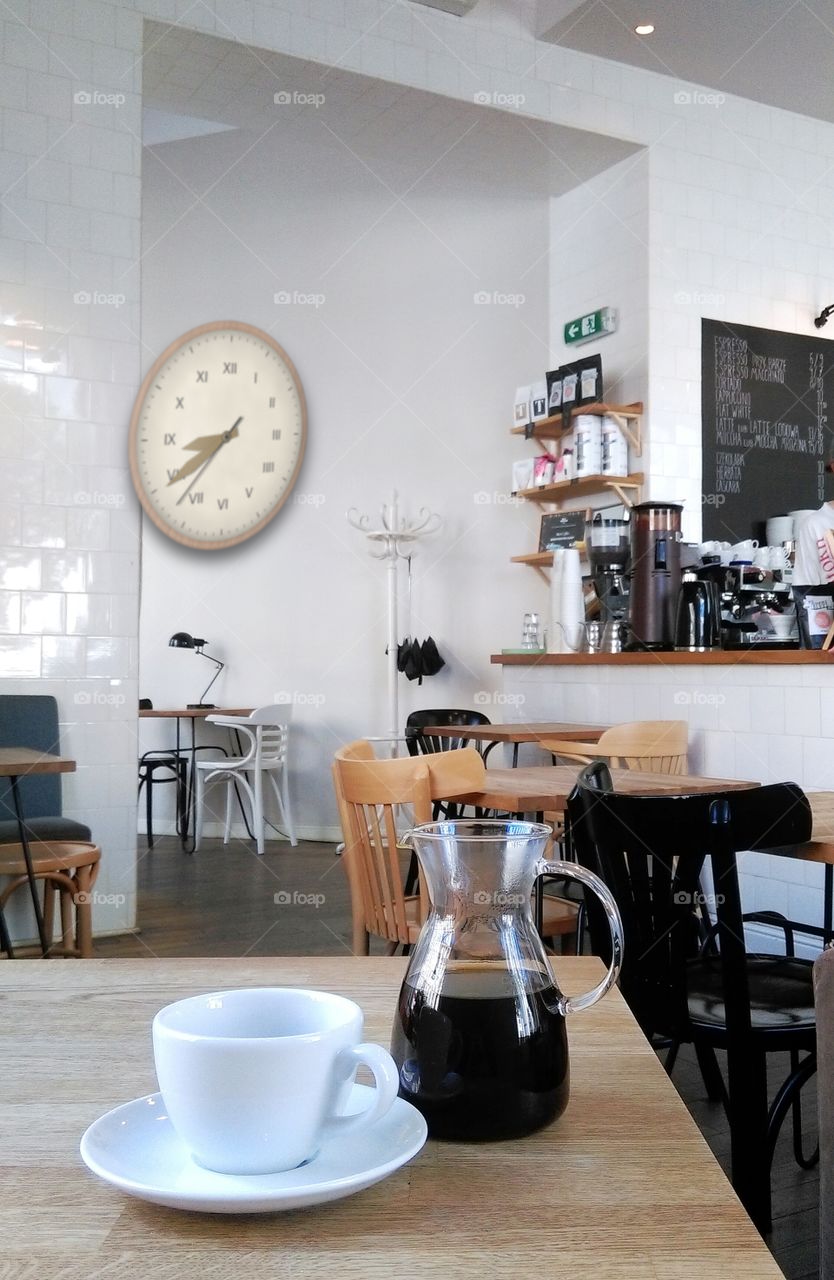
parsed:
8,39,37
